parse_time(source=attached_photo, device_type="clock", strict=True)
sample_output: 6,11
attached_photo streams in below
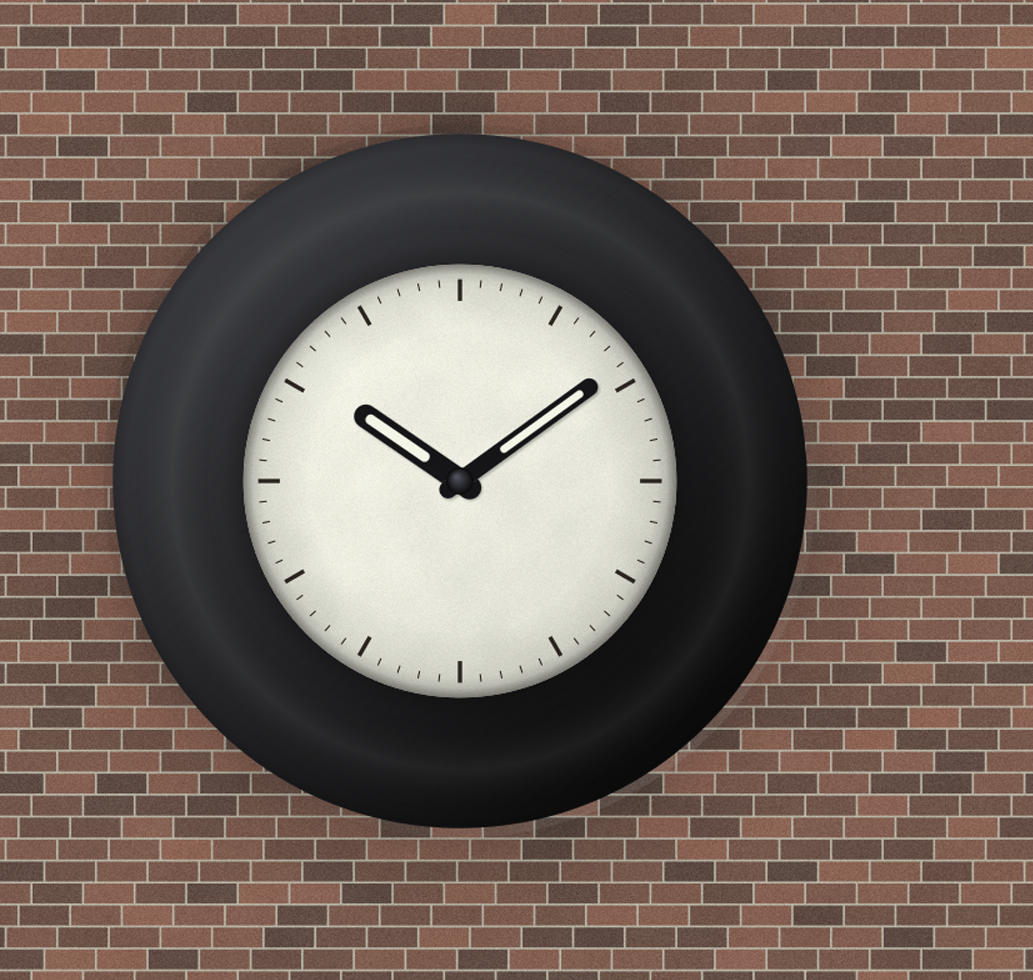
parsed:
10,09
